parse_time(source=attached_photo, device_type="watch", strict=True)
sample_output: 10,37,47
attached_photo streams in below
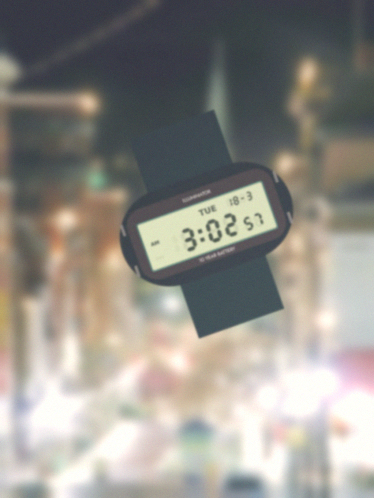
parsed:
3,02,57
